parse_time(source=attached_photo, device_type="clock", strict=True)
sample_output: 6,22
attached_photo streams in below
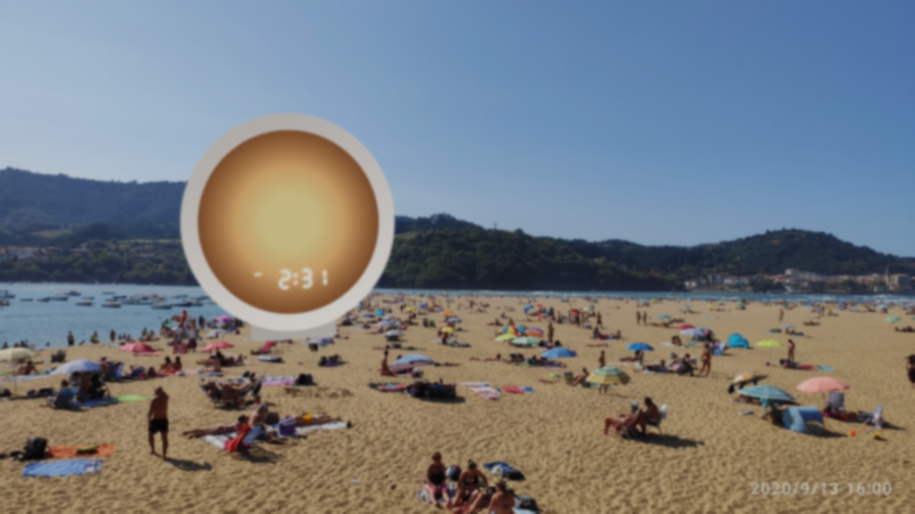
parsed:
2,31
